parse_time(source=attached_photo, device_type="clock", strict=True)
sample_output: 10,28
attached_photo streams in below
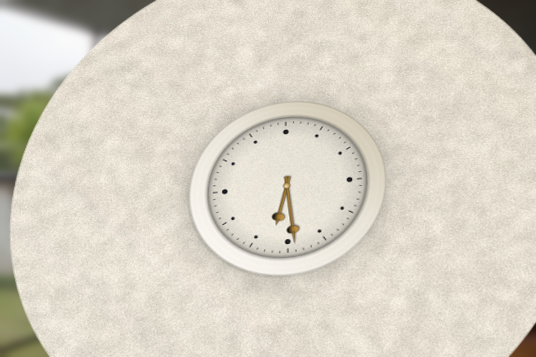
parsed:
6,29
